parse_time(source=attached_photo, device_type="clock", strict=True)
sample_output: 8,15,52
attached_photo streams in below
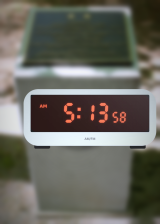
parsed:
5,13,58
